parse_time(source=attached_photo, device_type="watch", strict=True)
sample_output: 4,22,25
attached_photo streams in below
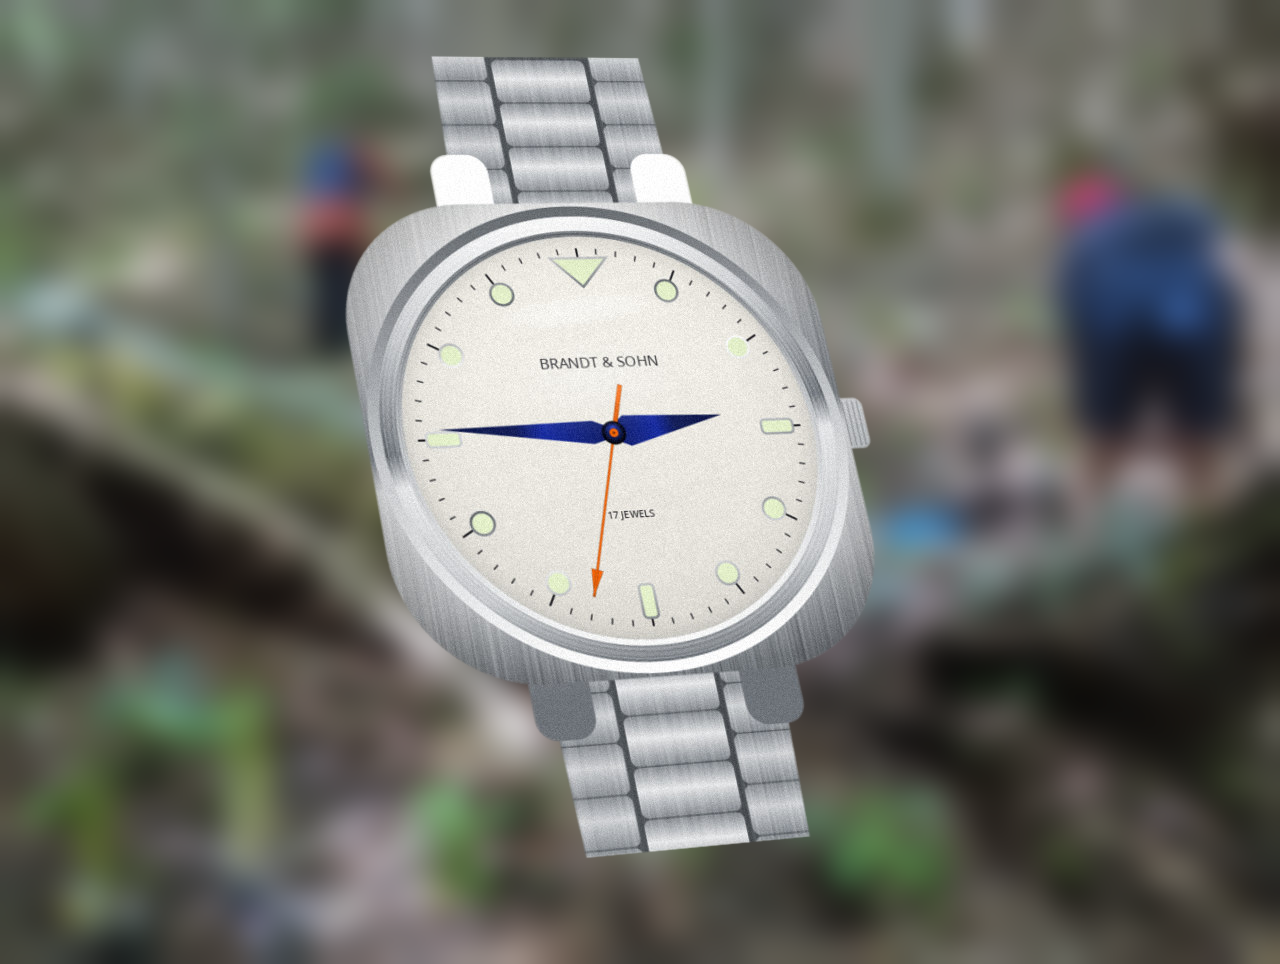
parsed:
2,45,33
